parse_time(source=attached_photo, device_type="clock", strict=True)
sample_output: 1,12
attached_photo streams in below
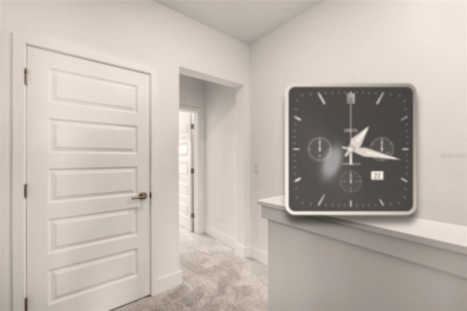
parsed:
1,17
